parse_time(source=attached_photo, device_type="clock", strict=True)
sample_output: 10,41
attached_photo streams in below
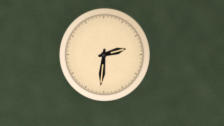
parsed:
2,31
